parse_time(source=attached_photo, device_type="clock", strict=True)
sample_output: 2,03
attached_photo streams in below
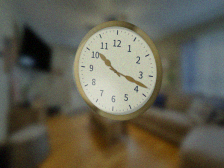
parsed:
10,18
